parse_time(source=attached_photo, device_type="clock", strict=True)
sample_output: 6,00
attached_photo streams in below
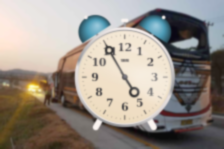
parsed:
4,55
